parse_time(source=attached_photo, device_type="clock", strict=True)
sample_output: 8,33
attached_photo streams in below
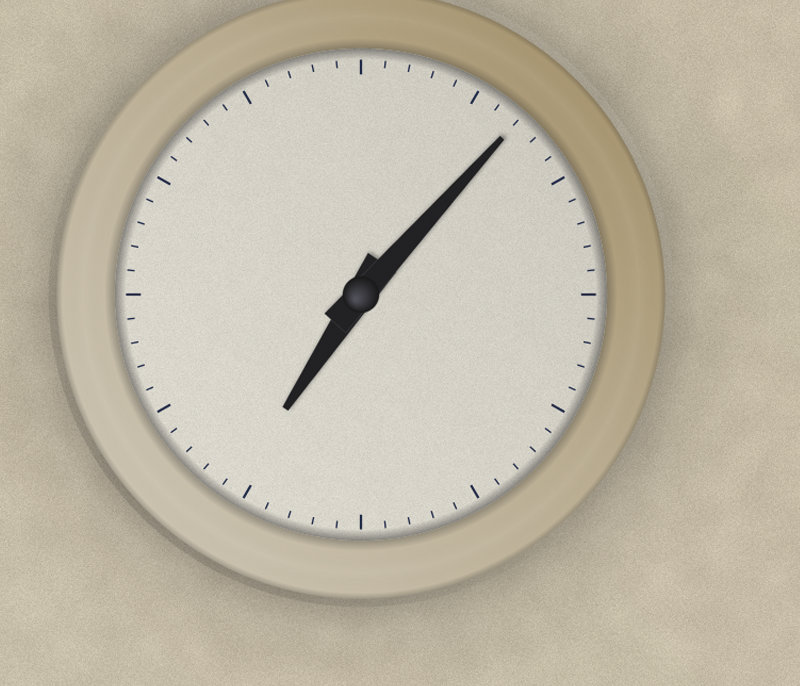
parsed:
7,07
